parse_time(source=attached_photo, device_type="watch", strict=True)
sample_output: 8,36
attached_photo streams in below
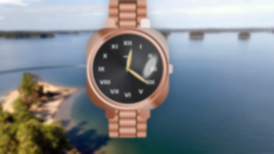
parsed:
12,21
